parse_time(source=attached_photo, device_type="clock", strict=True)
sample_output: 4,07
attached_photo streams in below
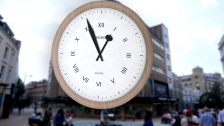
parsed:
12,56
